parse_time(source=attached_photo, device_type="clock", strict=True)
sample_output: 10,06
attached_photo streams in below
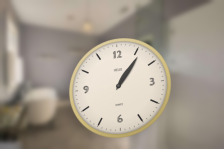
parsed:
1,06
